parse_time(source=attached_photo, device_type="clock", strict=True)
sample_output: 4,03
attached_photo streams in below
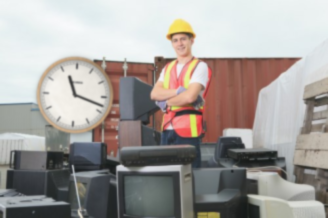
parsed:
11,18
